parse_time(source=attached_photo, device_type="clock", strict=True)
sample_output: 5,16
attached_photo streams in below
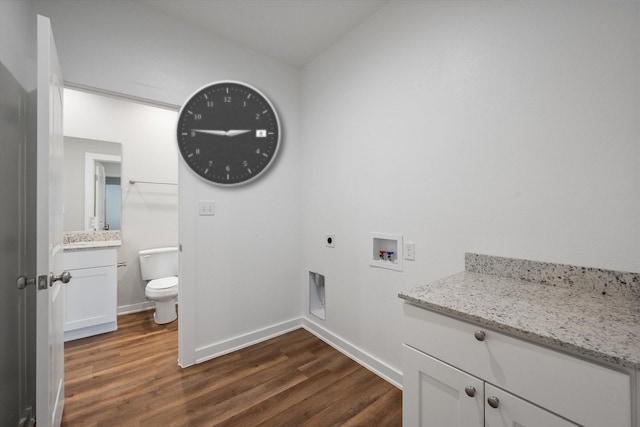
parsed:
2,46
